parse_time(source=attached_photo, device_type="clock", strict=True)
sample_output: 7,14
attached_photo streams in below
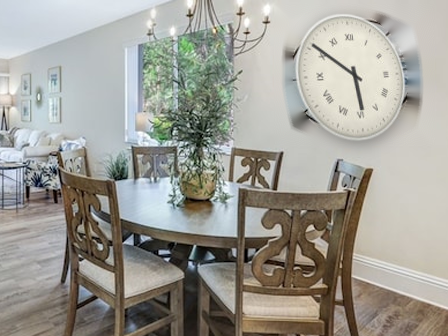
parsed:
5,51
